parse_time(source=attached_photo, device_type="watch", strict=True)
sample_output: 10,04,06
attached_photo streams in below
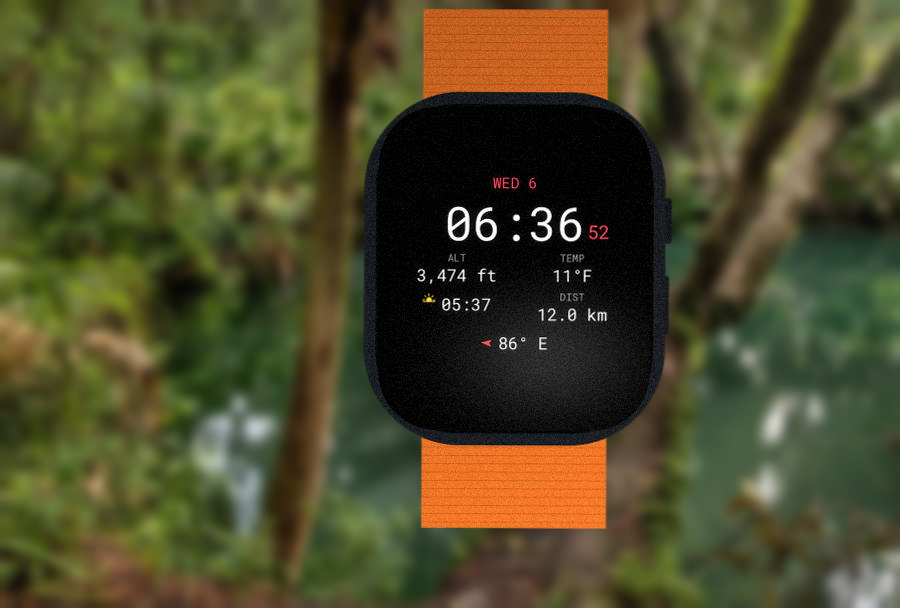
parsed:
6,36,52
